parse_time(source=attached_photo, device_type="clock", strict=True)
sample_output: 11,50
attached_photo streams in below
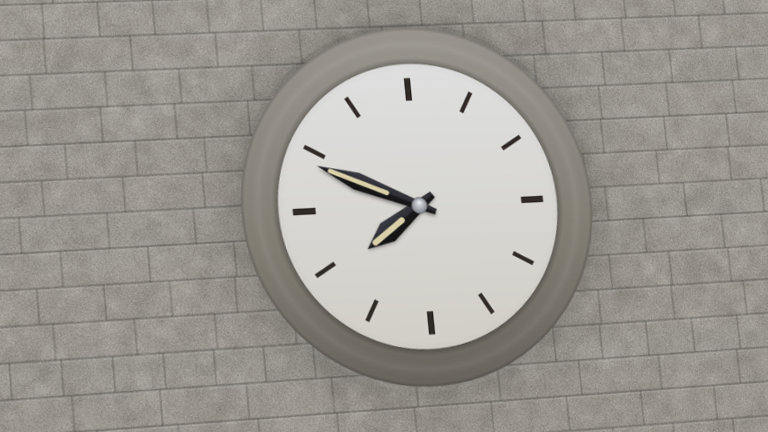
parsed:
7,49
